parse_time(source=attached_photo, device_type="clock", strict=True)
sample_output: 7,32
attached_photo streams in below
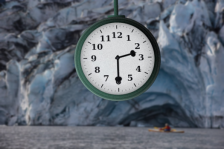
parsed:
2,30
